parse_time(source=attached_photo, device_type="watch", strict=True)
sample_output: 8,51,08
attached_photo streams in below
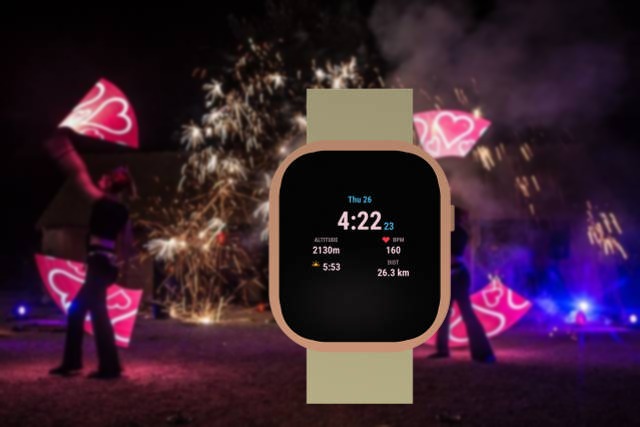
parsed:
4,22,23
